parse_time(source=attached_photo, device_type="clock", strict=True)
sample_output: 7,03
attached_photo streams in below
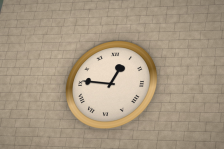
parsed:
12,46
